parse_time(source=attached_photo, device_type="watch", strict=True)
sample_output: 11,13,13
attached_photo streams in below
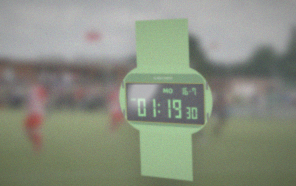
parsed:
1,19,30
